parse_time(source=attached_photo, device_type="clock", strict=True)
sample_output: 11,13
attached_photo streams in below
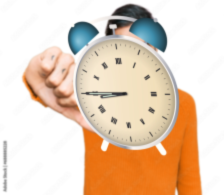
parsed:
8,45
